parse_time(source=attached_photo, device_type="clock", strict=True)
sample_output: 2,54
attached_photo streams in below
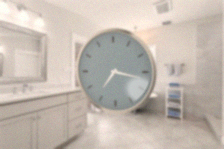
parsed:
7,17
